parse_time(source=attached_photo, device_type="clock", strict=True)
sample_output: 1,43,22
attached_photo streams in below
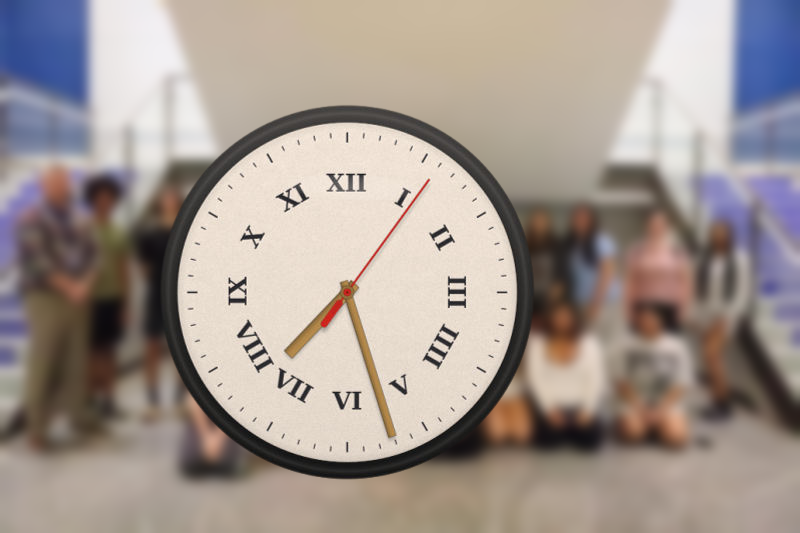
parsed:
7,27,06
